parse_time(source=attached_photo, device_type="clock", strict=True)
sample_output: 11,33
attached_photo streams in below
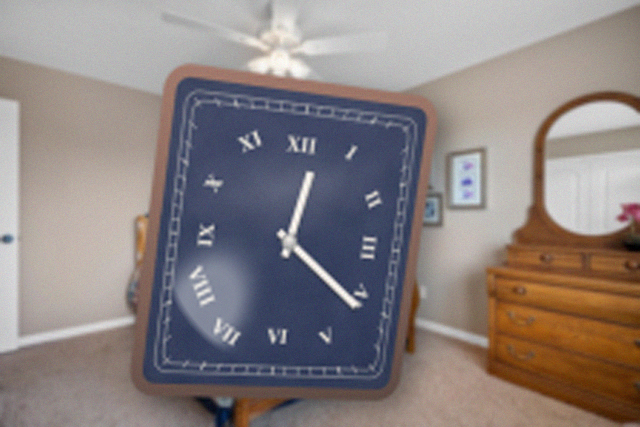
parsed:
12,21
